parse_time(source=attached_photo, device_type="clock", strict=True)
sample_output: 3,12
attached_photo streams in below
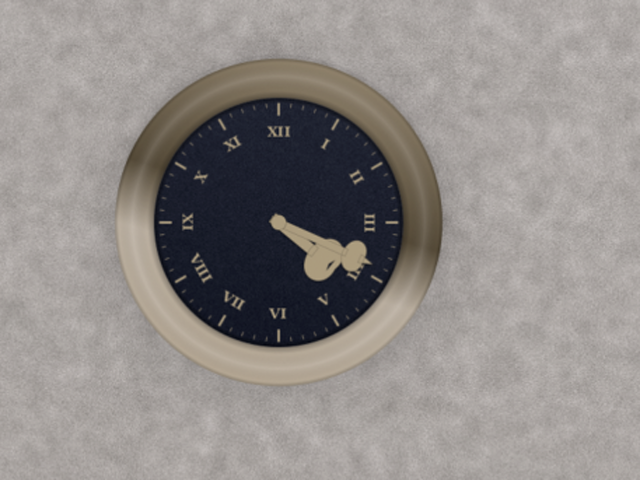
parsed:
4,19
